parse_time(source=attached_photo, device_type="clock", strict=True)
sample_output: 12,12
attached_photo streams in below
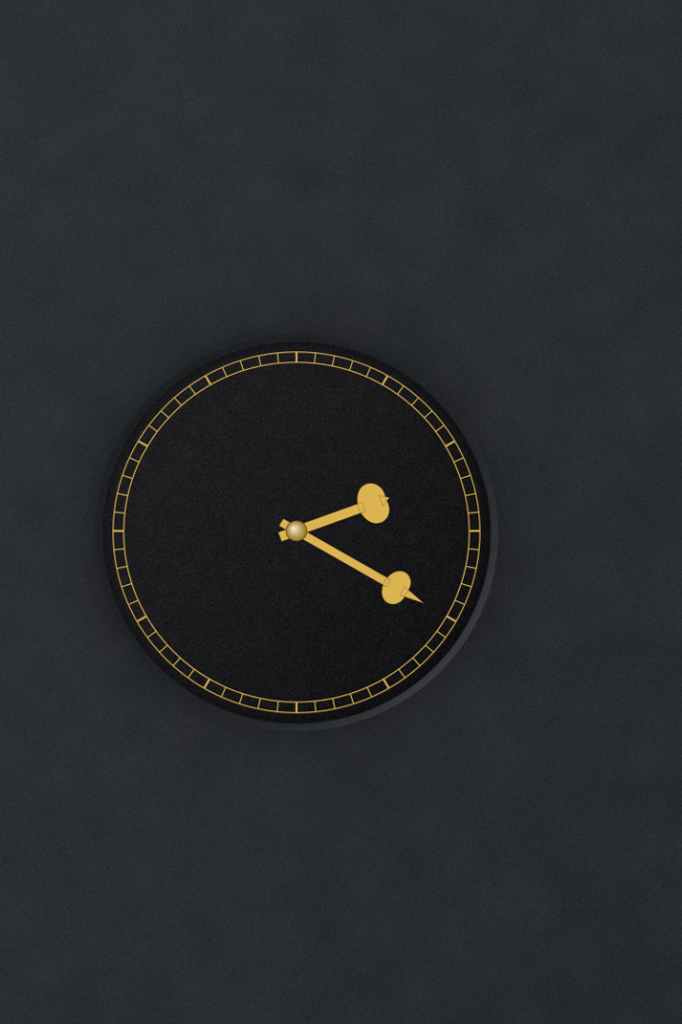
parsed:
2,20
